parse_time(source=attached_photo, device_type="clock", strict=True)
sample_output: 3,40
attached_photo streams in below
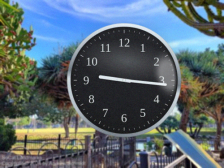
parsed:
9,16
